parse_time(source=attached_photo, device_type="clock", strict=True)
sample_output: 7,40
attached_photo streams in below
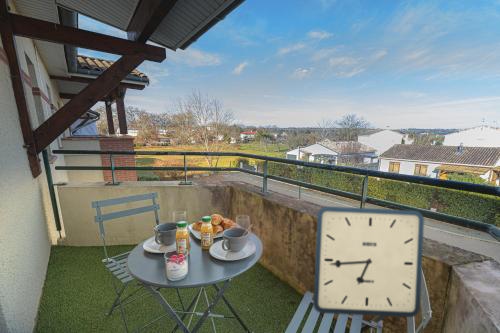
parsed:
6,44
